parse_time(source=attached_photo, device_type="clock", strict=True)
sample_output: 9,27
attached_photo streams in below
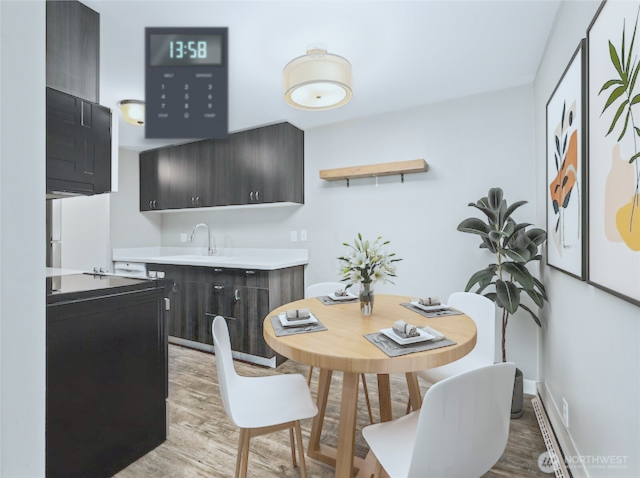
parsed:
13,58
